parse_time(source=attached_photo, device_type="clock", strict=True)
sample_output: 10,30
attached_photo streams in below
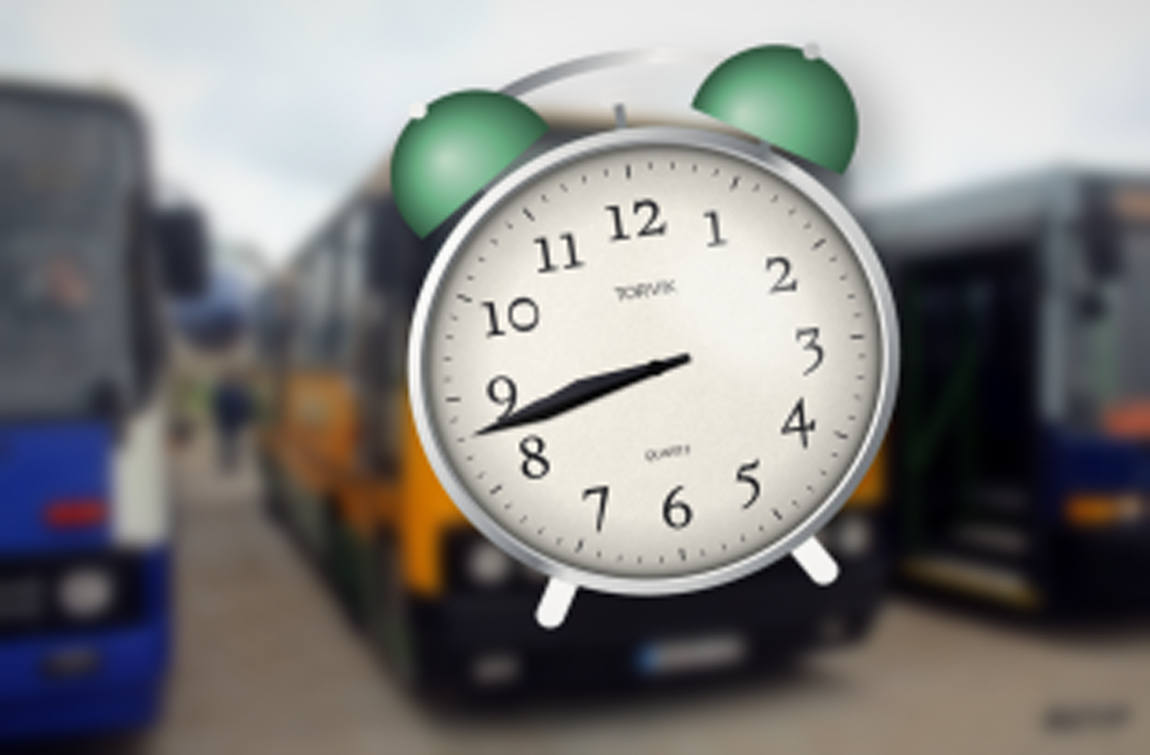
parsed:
8,43
